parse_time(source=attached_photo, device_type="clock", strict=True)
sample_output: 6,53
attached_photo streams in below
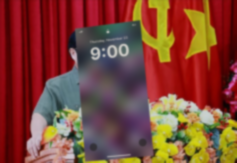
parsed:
9,00
